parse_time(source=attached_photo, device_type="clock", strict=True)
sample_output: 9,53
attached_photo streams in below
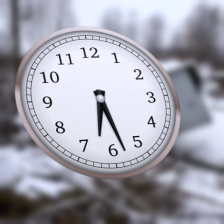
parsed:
6,28
